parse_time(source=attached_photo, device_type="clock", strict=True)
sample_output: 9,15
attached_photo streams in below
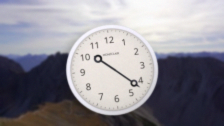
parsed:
10,22
